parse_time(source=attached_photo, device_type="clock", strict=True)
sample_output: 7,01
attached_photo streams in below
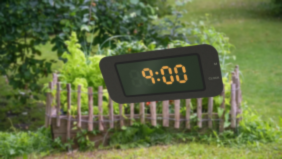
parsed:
9,00
